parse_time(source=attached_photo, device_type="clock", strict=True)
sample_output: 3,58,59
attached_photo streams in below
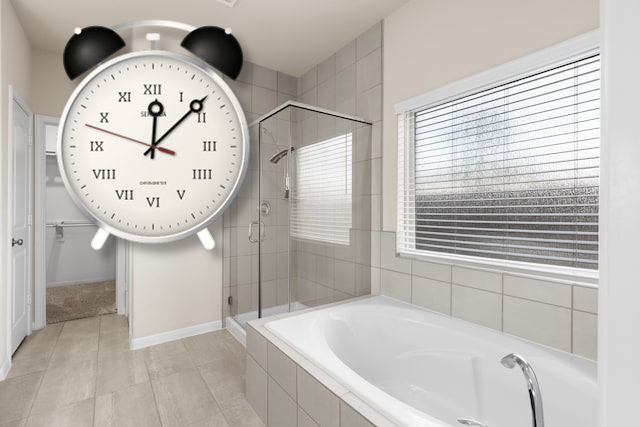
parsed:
12,07,48
